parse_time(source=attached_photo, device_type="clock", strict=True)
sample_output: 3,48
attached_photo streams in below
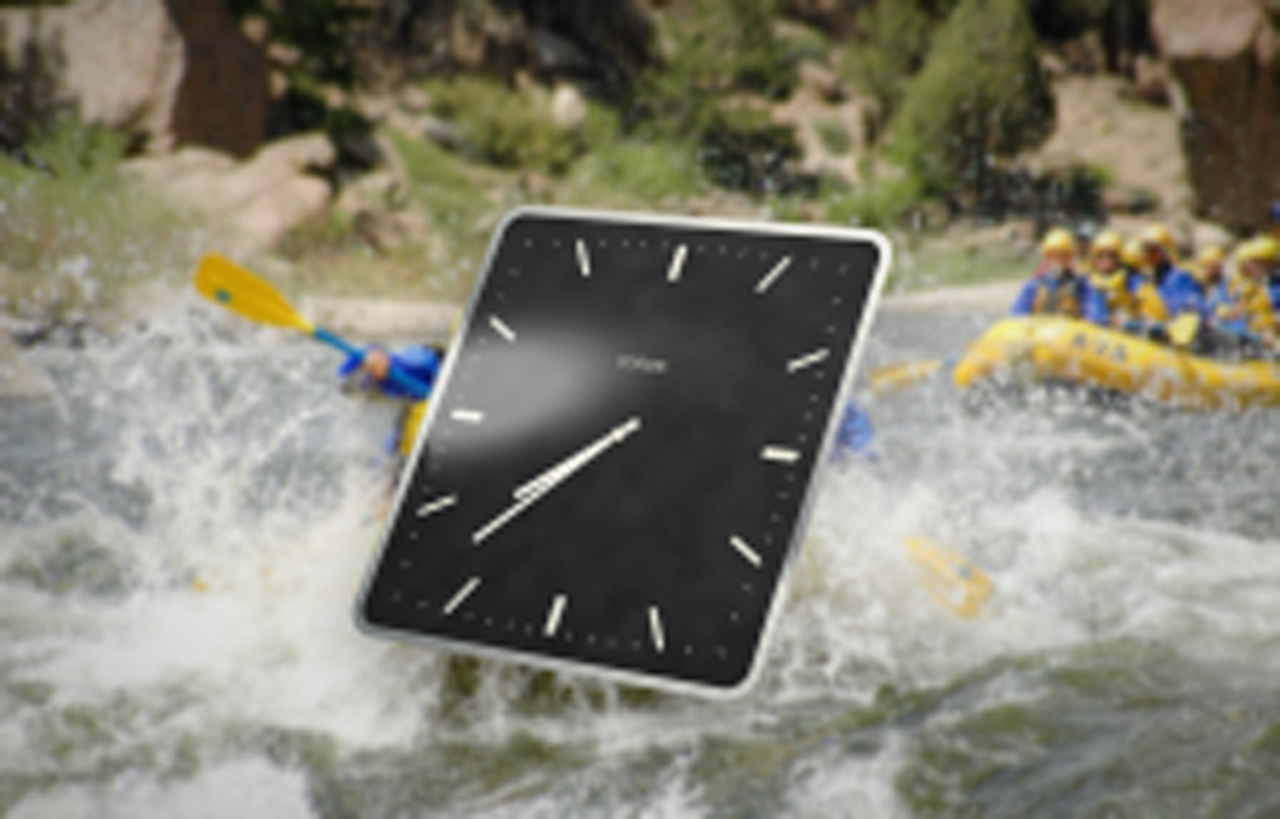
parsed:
7,37
